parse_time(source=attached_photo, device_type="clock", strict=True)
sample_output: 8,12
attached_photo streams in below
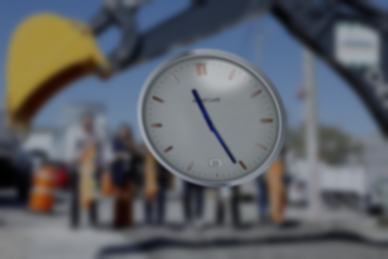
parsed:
11,26
